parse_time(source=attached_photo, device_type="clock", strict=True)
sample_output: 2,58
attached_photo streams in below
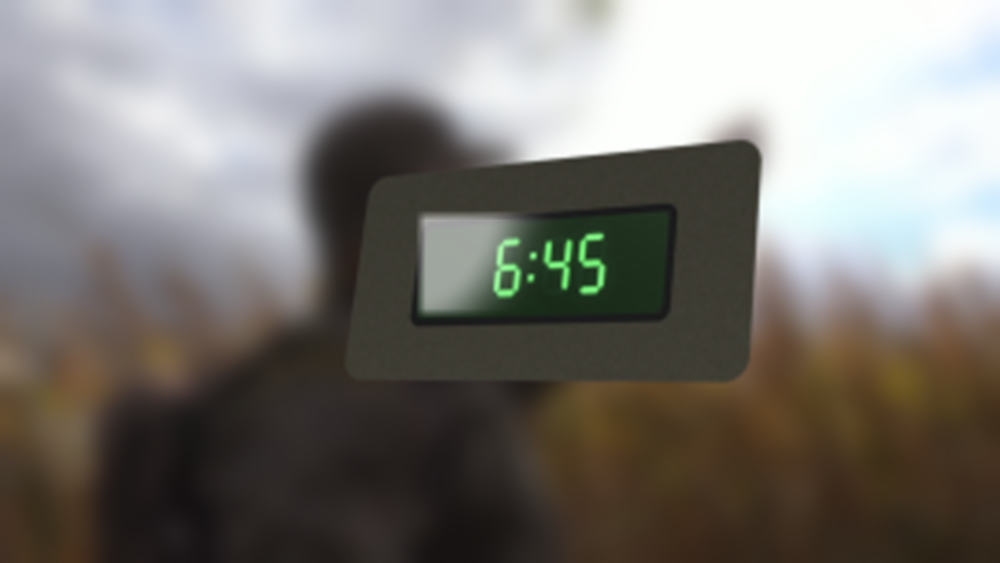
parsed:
6,45
